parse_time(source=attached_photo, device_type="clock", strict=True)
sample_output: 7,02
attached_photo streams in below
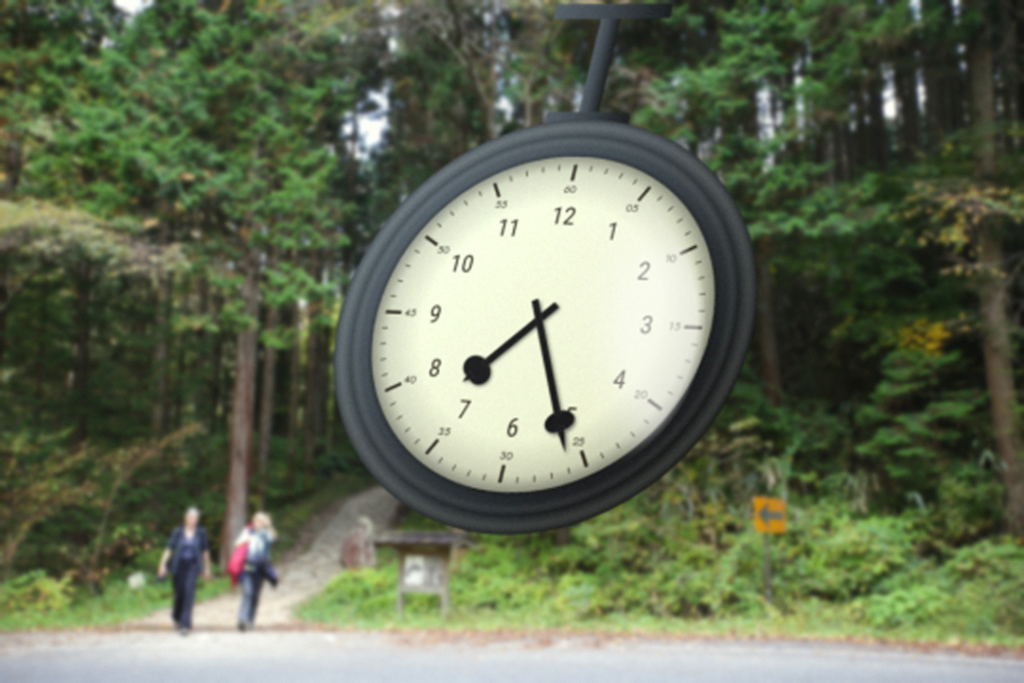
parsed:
7,26
